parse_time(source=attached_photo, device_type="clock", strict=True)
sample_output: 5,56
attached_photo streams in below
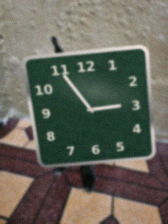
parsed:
2,55
